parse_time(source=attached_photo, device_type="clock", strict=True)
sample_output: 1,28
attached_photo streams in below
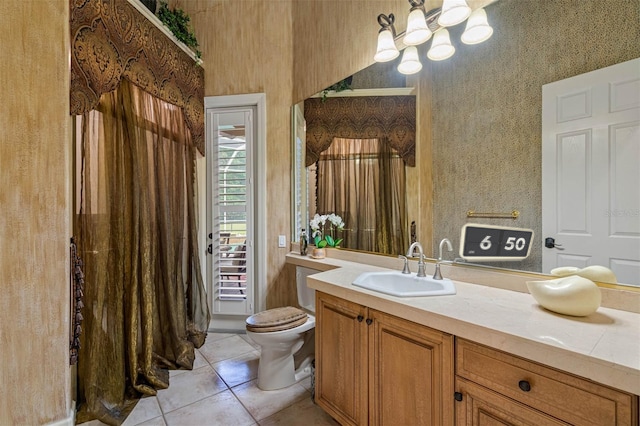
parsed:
6,50
